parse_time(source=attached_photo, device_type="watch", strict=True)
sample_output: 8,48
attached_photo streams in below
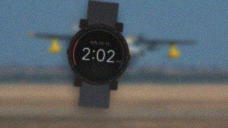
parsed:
2,02
